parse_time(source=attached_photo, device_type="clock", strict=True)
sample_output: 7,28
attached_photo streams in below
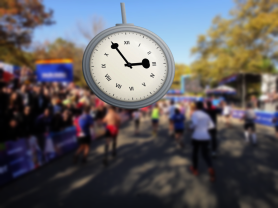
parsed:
2,55
